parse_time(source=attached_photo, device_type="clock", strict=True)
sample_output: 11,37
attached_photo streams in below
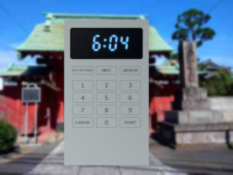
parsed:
6,04
